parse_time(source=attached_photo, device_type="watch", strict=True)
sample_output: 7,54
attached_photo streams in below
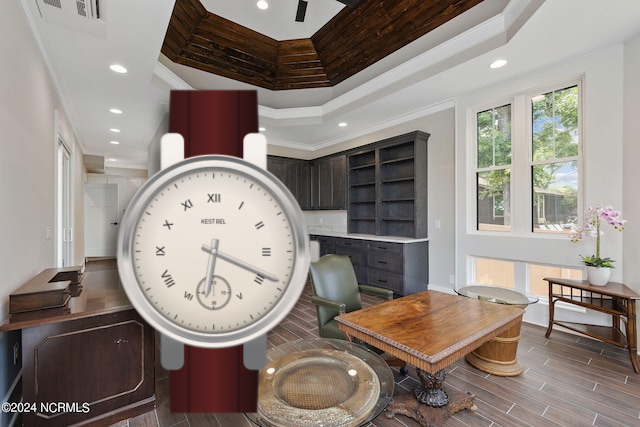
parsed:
6,19
